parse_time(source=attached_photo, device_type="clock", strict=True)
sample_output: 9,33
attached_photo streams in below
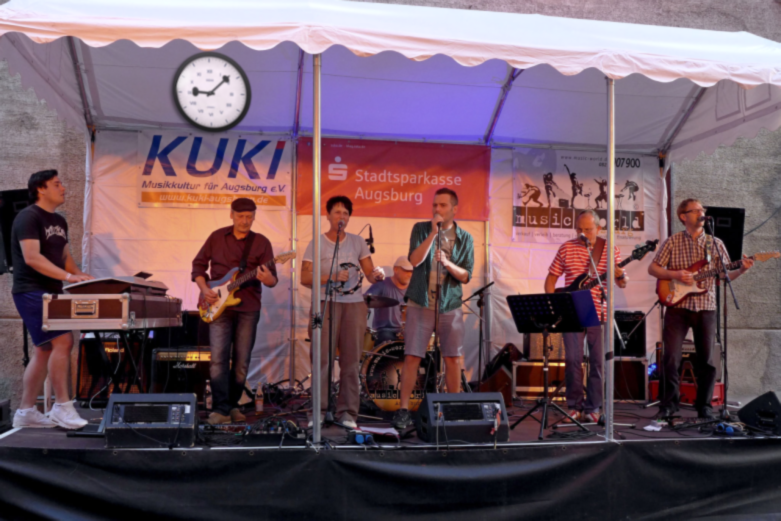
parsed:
9,08
